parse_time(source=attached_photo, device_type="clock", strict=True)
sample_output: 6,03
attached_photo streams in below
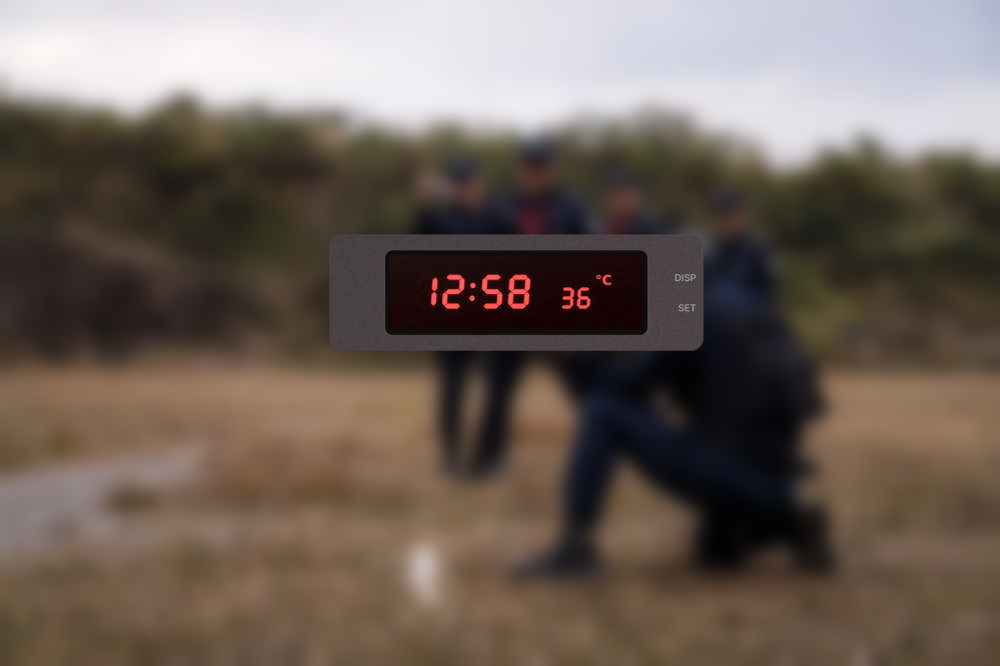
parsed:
12,58
